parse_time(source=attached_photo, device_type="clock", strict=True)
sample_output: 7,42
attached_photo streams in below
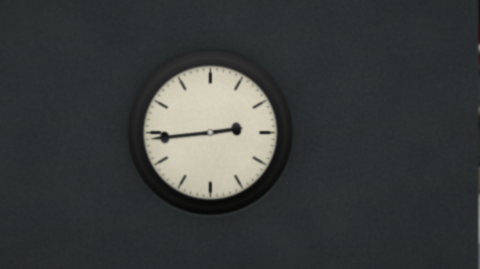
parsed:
2,44
